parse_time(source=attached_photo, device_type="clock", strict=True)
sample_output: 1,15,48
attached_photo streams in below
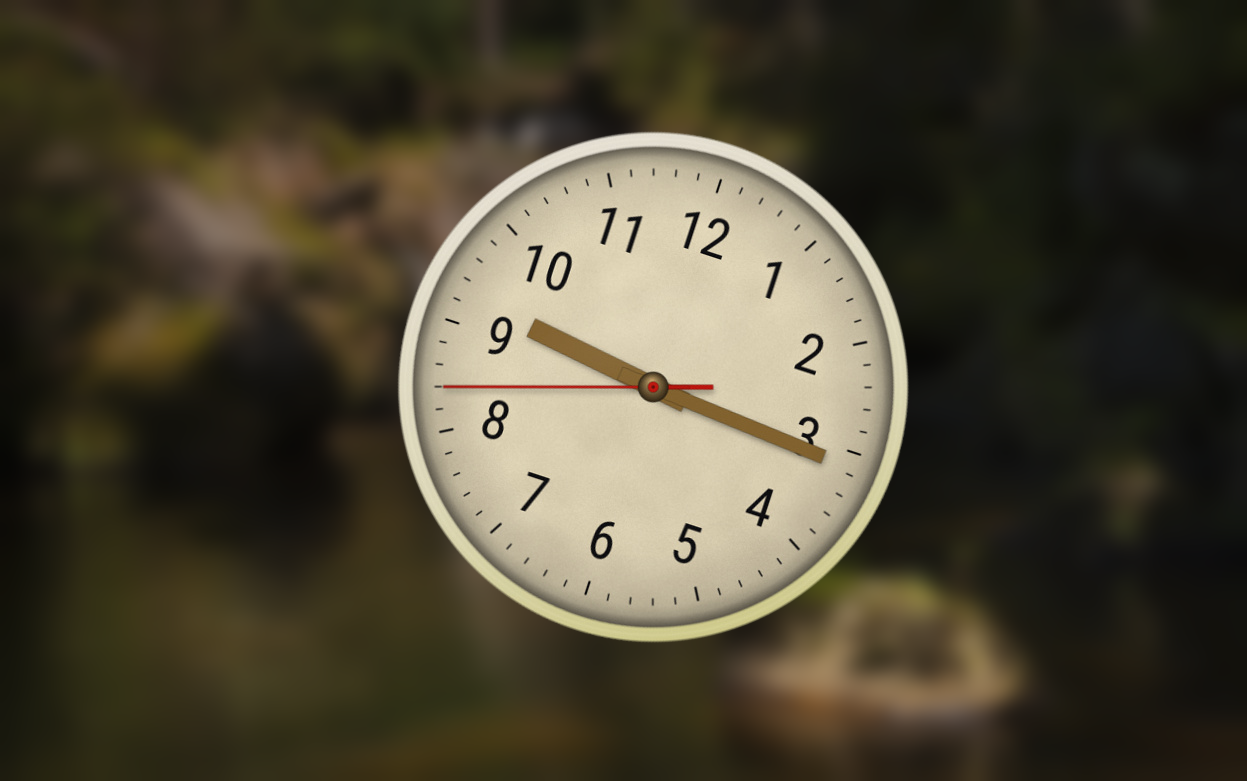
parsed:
9,15,42
